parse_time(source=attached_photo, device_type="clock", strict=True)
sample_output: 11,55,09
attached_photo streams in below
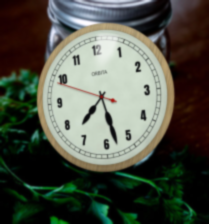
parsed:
7,27,49
